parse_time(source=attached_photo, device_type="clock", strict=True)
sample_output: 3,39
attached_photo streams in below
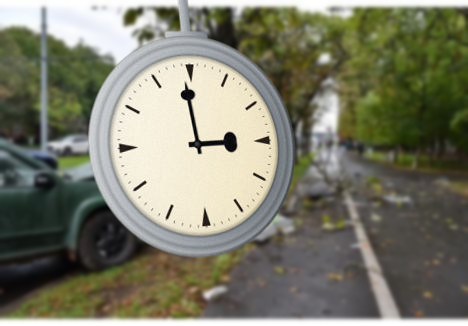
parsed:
2,59
